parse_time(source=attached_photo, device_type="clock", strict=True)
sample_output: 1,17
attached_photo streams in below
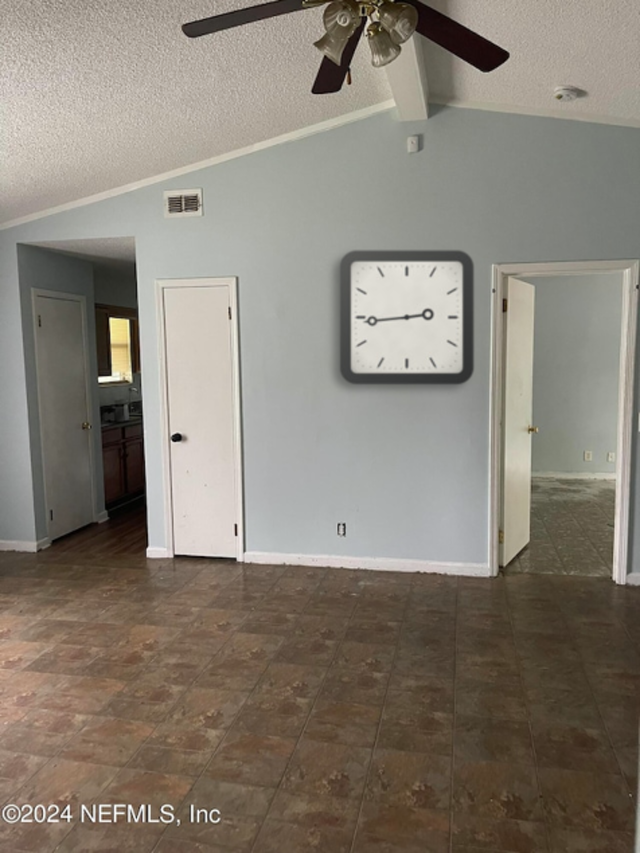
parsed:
2,44
